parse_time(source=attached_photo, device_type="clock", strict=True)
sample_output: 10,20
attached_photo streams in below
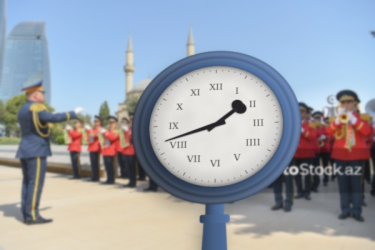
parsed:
1,42
